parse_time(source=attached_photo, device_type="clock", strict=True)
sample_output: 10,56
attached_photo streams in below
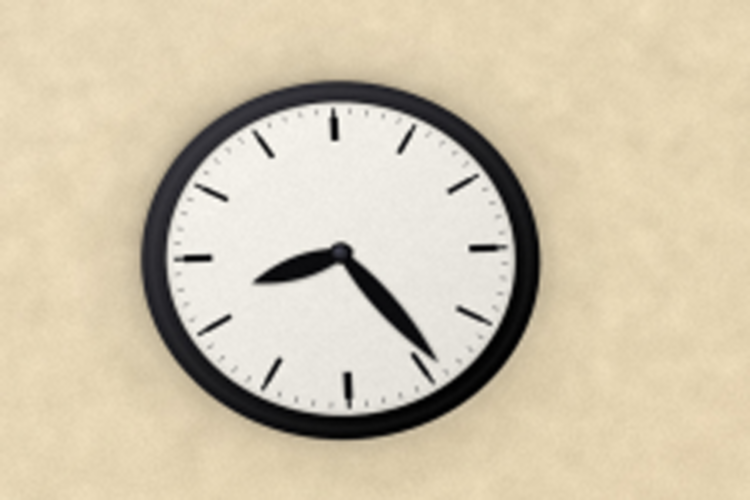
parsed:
8,24
